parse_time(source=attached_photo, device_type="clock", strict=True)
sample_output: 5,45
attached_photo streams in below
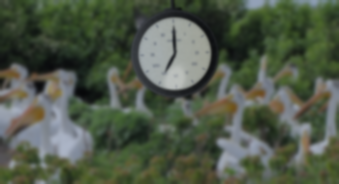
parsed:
7,00
